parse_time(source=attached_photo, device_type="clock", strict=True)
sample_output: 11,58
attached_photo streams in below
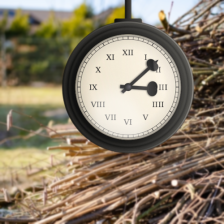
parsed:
3,08
